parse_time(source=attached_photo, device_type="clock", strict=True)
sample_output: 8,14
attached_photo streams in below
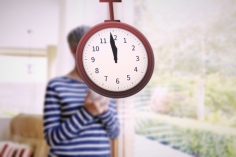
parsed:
11,59
